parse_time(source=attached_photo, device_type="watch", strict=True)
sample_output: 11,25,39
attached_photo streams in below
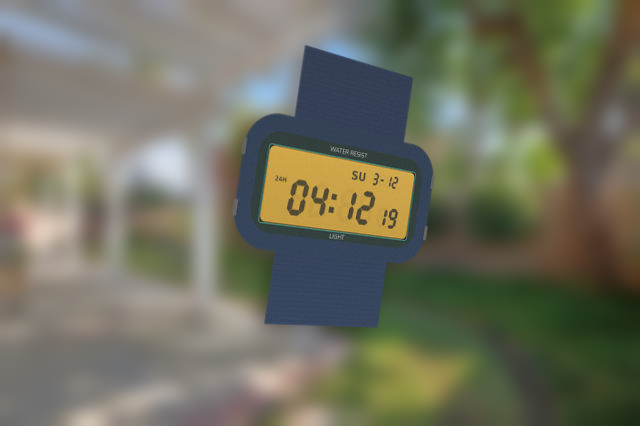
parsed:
4,12,19
